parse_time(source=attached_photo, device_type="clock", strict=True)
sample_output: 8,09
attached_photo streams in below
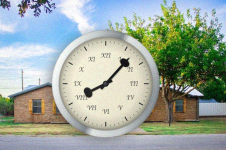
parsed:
8,07
